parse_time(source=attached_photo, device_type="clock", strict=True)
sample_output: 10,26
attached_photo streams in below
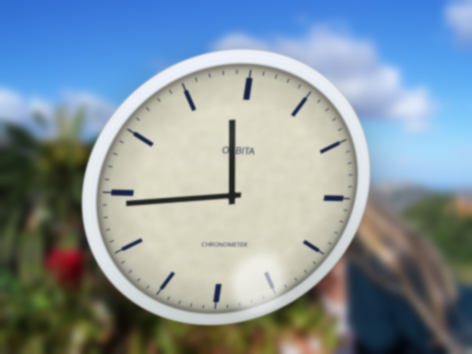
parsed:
11,44
